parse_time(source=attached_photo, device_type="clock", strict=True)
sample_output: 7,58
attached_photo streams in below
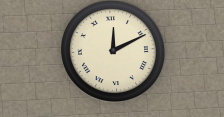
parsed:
12,11
